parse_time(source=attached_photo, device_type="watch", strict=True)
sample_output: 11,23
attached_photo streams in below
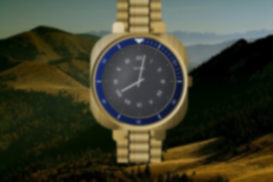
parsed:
8,02
